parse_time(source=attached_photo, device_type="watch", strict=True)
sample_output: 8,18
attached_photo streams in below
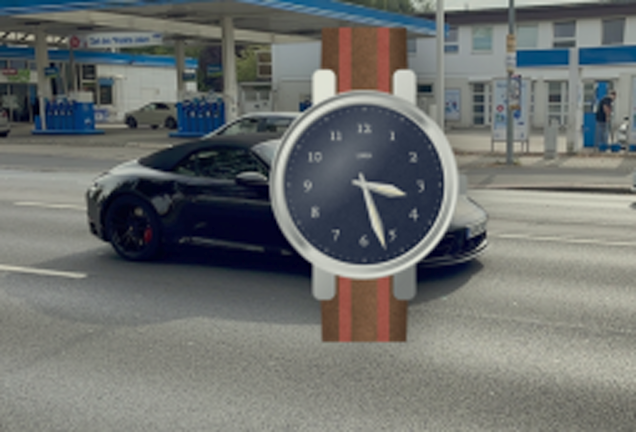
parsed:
3,27
